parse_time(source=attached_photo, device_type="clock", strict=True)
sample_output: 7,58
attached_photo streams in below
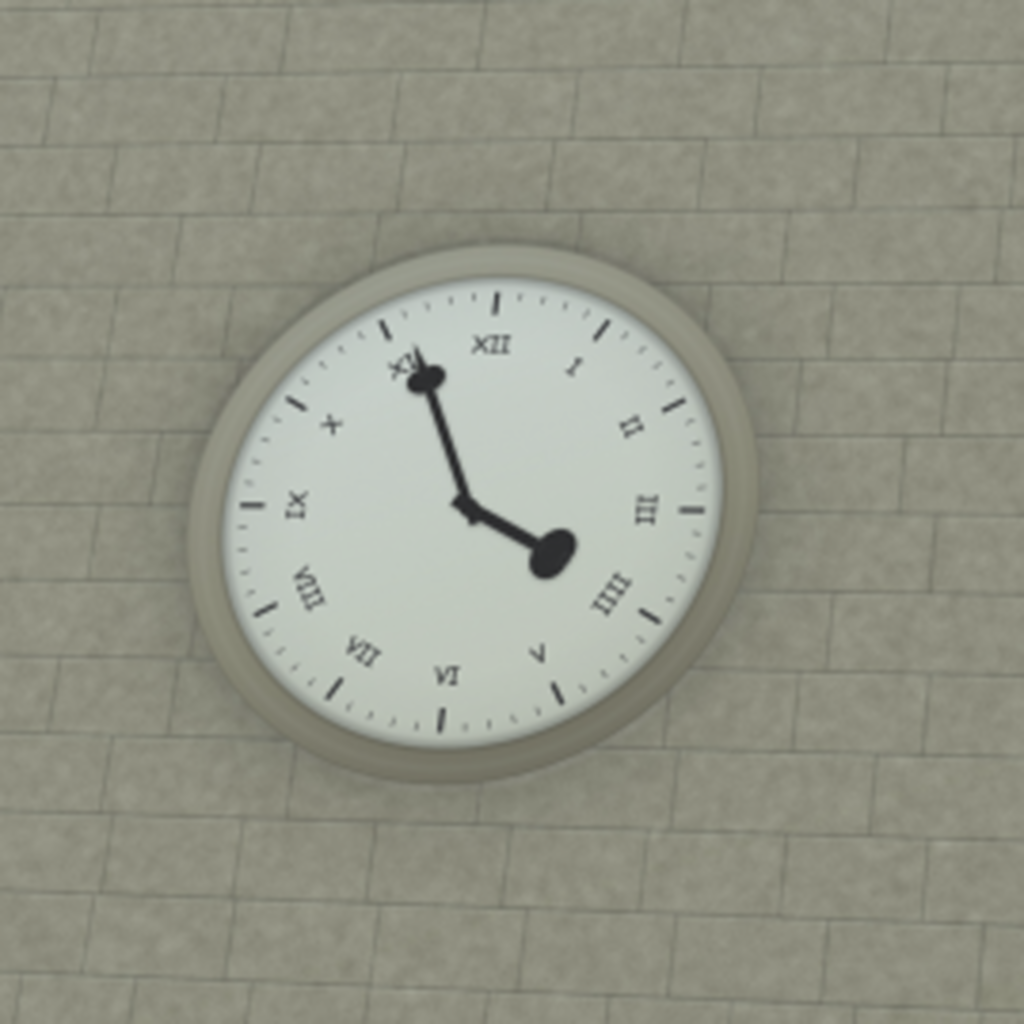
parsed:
3,56
